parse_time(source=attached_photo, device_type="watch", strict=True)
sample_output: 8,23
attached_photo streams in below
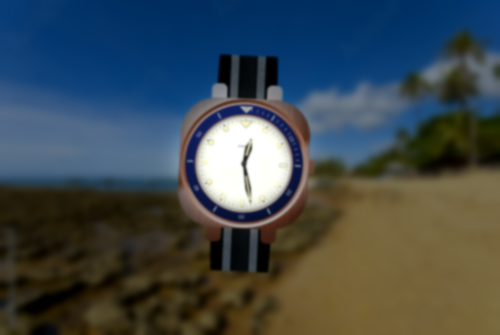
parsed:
12,28
